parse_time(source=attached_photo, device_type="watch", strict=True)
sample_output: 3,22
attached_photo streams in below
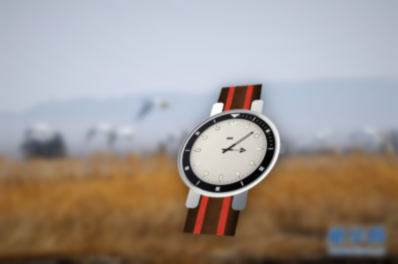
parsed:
3,08
